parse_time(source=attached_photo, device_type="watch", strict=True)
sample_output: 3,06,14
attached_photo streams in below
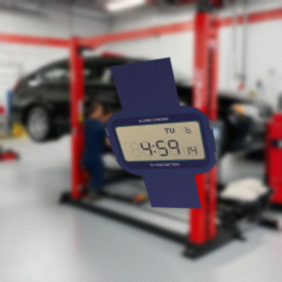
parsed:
4,59,14
